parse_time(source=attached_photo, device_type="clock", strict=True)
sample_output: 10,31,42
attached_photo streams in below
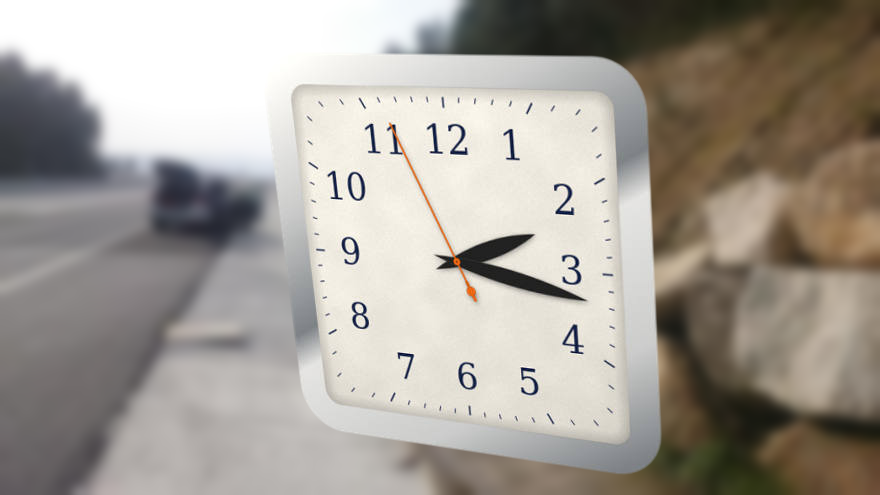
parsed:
2,16,56
